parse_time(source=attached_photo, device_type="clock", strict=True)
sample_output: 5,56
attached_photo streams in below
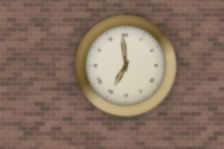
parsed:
6,59
